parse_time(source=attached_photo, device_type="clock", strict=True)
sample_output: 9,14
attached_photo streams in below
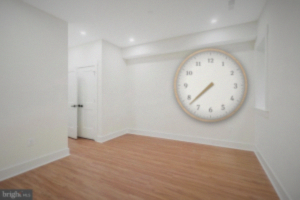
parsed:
7,38
